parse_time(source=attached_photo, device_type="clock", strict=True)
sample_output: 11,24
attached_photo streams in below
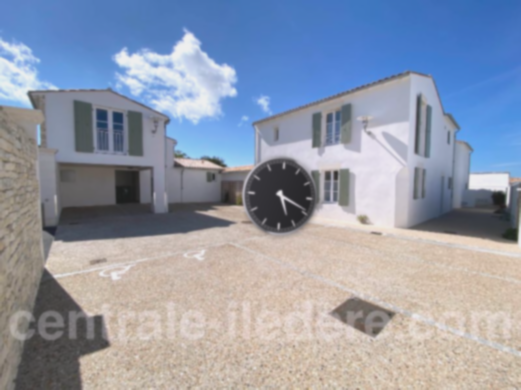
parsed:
5,19
